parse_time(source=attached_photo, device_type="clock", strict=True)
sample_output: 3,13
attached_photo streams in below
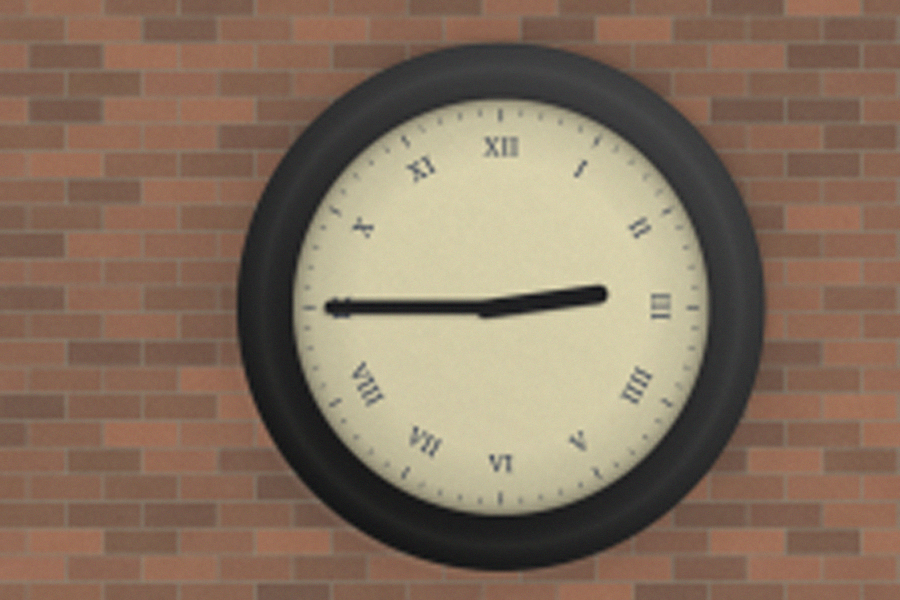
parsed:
2,45
